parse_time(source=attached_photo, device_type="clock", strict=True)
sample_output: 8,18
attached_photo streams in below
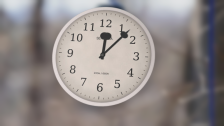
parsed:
12,07
